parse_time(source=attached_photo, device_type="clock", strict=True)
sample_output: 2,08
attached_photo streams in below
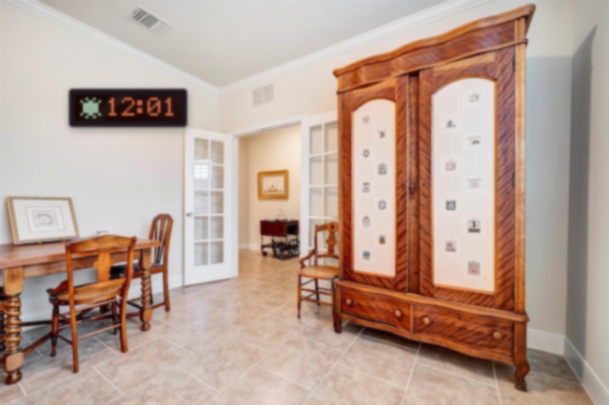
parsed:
12,01
